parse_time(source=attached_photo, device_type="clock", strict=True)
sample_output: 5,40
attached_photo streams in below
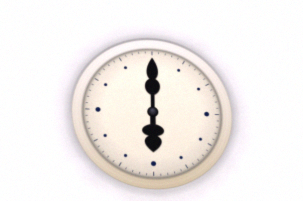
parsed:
6,00
